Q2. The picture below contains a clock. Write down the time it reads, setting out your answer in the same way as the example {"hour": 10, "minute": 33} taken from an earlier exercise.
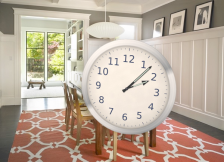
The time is {"hour": 2, "minute": 7}
